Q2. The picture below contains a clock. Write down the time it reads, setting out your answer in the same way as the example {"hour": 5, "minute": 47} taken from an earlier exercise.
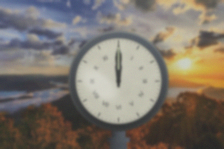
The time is {"hour": 12, "minute": 0}
